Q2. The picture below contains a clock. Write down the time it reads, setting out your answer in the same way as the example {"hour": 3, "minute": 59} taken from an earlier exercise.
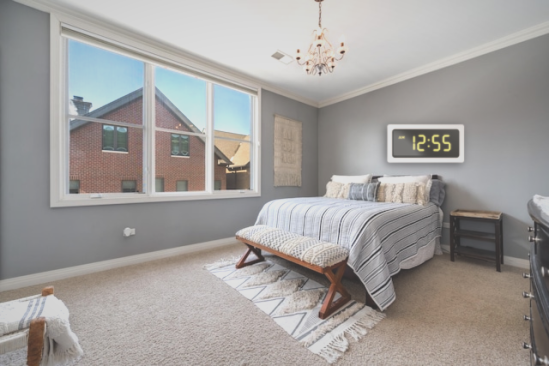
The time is {"hour": 12, "minute": 55}
